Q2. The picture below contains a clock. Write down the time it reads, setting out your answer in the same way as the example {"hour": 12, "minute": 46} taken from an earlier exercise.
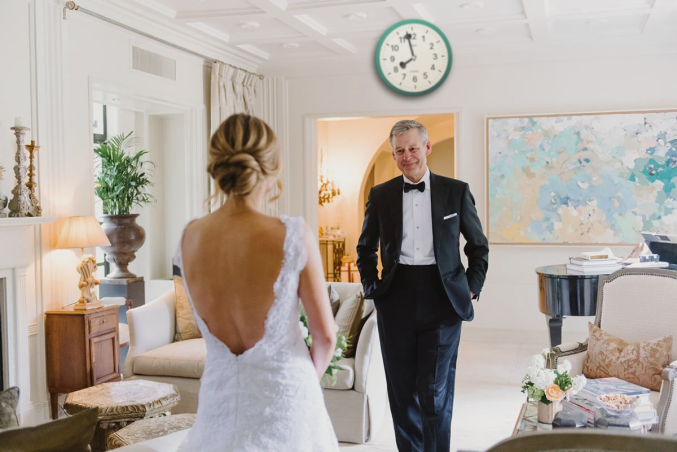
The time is {"hour": 7, "minute": 58}
